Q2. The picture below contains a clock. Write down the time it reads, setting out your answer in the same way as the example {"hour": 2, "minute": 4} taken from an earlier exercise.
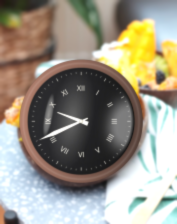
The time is {"hour": 9, "minute": 41}
